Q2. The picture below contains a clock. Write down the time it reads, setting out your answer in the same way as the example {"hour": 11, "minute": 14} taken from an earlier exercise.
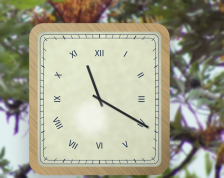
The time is {"hour": 11, "minute": 20}
